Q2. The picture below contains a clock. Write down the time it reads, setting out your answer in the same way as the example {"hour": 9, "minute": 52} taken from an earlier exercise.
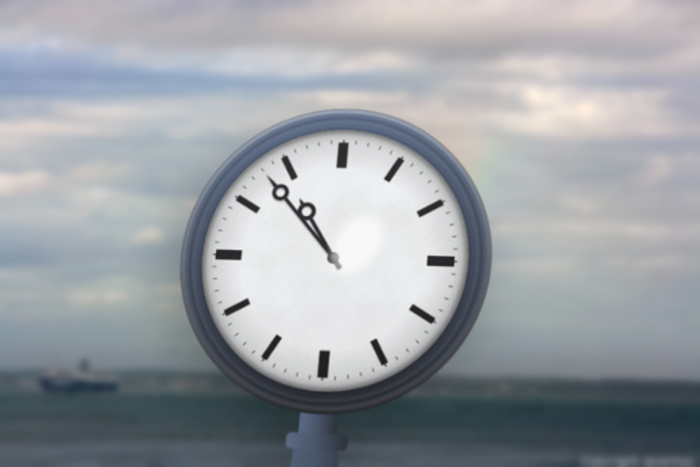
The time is {"hour": 10, "minute": 53}
